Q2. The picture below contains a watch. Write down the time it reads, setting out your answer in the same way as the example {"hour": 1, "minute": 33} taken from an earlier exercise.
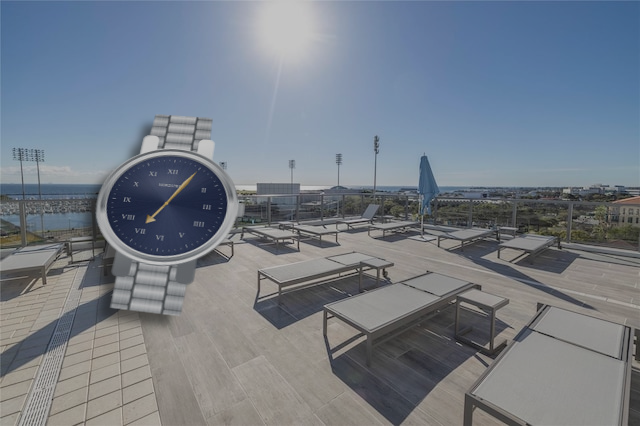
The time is {"hour": 7, "minute": 5}
